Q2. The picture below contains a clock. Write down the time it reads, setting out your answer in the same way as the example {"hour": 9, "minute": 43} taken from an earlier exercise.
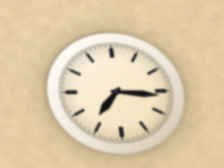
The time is {"hour": 7, "minute": 16}
